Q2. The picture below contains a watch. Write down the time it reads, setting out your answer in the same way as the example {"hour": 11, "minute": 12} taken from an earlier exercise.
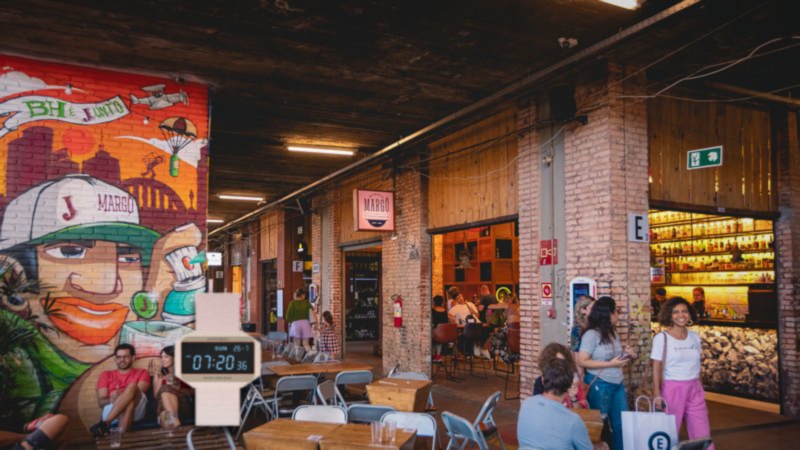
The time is {"hour": 7, "minute": 20}
